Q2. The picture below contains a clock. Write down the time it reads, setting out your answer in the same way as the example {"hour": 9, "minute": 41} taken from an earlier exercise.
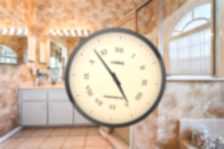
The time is {"hour": 4, "minute": 53}
